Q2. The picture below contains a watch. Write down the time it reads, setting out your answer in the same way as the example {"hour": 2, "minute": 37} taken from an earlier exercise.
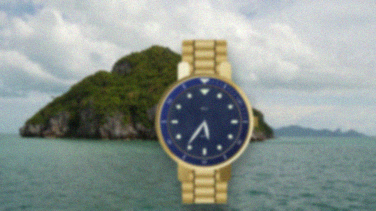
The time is {"hour": 5, "minute": 36}
